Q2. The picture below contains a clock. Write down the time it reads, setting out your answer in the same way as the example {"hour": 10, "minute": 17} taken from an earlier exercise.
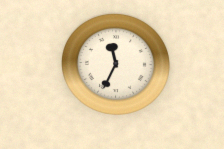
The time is {"hour": 11, "minute": 34}
